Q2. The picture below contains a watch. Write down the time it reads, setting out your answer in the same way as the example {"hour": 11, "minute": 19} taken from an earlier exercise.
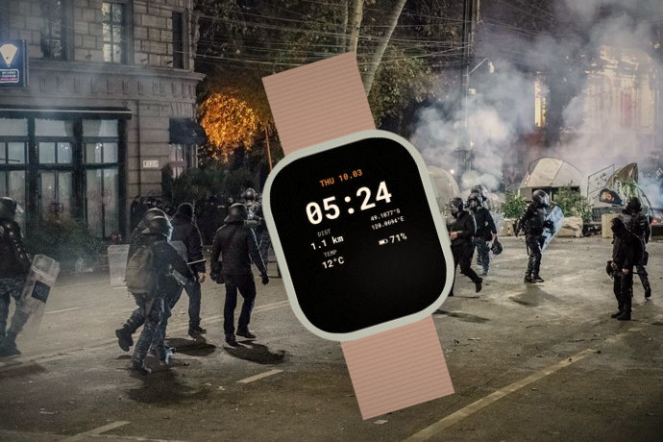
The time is {"hour": 5, "minute": 24}
